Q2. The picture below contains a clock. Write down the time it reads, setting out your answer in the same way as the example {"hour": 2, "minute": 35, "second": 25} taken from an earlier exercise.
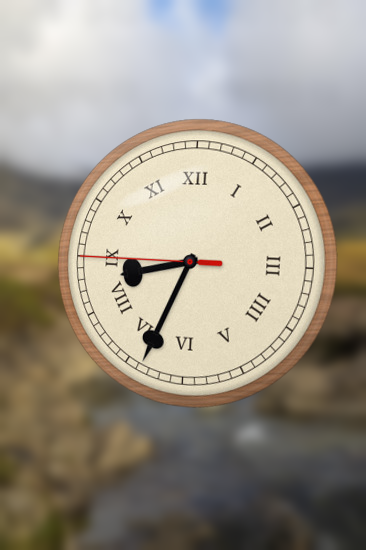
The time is {"hour": 8, "minute": 33, "second": 45}
